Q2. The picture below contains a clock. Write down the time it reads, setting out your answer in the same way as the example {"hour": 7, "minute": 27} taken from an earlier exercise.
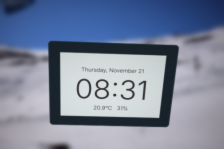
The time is {"hour": 8, "minute": 31}
